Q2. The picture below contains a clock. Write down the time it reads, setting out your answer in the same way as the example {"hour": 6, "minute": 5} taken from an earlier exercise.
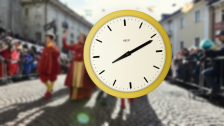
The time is {"hour": 8, "minute": 11}
